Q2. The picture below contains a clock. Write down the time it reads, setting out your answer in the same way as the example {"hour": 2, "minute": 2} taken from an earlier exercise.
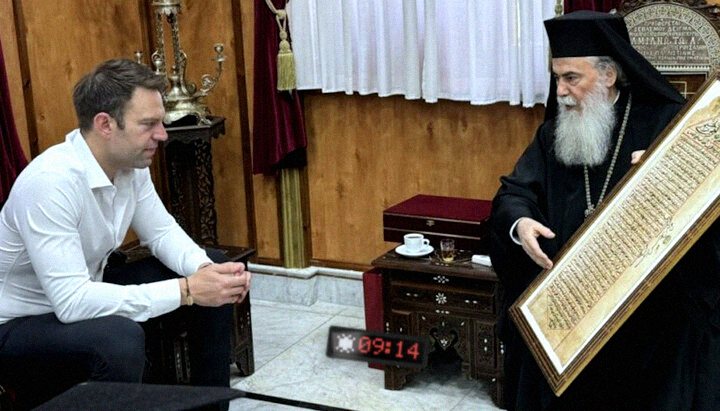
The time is {"hour": 9, "minute": 14}
